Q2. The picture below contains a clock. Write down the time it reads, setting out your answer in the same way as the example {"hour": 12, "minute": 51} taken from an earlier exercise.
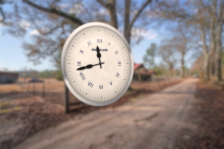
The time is {"hour": 11, "minute": 43}
